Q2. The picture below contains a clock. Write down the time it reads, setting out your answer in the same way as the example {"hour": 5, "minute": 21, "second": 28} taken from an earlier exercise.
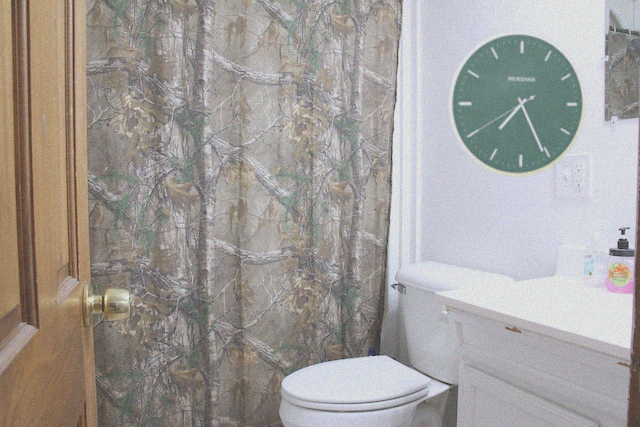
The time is {"hour": 7, "minute": 25, "second": 40}
